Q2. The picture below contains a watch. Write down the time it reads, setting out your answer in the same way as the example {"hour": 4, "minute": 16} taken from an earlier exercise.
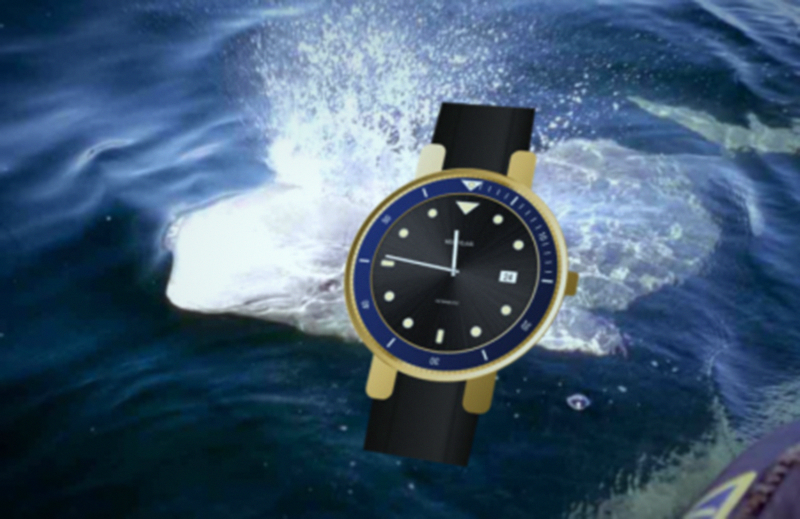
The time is {"hour": 11, "minute": 46}
